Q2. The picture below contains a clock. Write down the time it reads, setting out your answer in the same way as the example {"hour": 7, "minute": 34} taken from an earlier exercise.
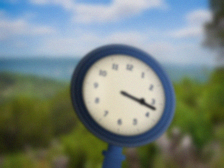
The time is {"hour": 3, "minute": 17}
